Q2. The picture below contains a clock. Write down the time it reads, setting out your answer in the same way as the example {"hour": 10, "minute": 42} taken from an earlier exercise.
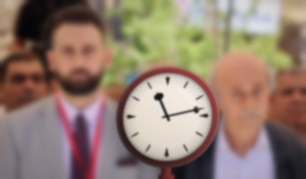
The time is {"hour": 11, "minute": 13}
